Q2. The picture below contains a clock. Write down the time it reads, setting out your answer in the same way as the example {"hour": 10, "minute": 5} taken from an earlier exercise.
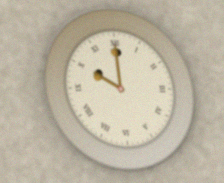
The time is {"hour": 10, "minute": 0}
